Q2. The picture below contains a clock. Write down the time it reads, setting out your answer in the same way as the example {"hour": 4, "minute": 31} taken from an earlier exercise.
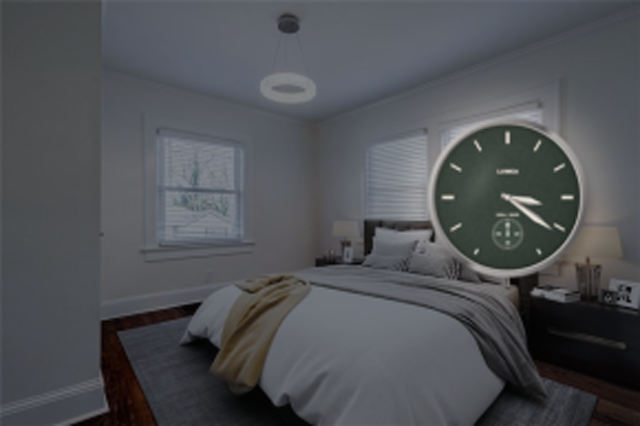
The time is {"hour": 3, "minute": 21}
